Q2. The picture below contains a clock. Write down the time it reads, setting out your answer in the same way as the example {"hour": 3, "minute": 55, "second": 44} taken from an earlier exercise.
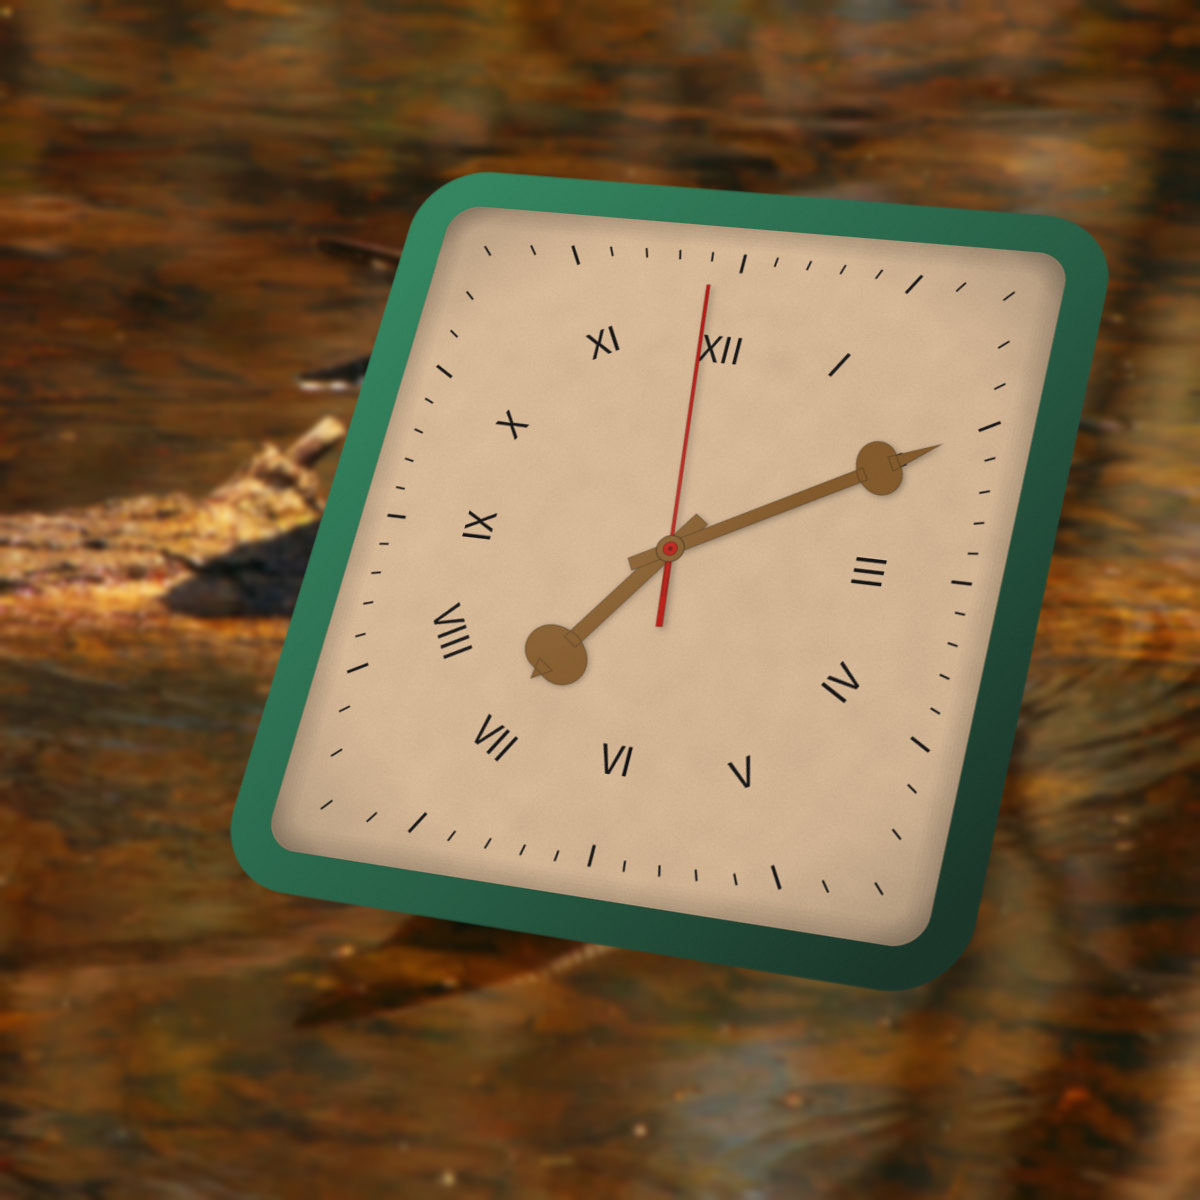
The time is {"hour": 7, "minute": 9, "second": 59}
